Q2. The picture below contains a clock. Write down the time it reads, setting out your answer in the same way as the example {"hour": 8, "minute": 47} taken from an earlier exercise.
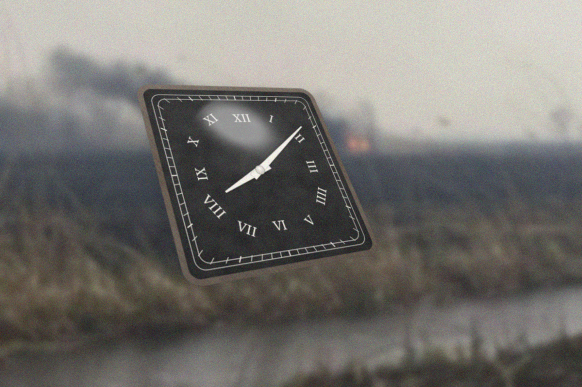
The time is {"hour": 8, "minute": 9}
